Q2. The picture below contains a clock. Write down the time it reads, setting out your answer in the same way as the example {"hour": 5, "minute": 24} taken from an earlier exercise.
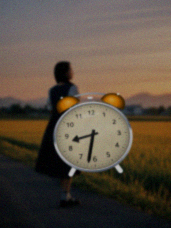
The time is {"hour": 8, "minute": 32}
